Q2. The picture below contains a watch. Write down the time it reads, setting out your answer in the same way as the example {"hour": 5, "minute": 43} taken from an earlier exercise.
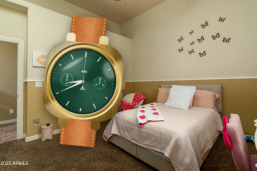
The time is {"hour": 8, "minute": 40}
